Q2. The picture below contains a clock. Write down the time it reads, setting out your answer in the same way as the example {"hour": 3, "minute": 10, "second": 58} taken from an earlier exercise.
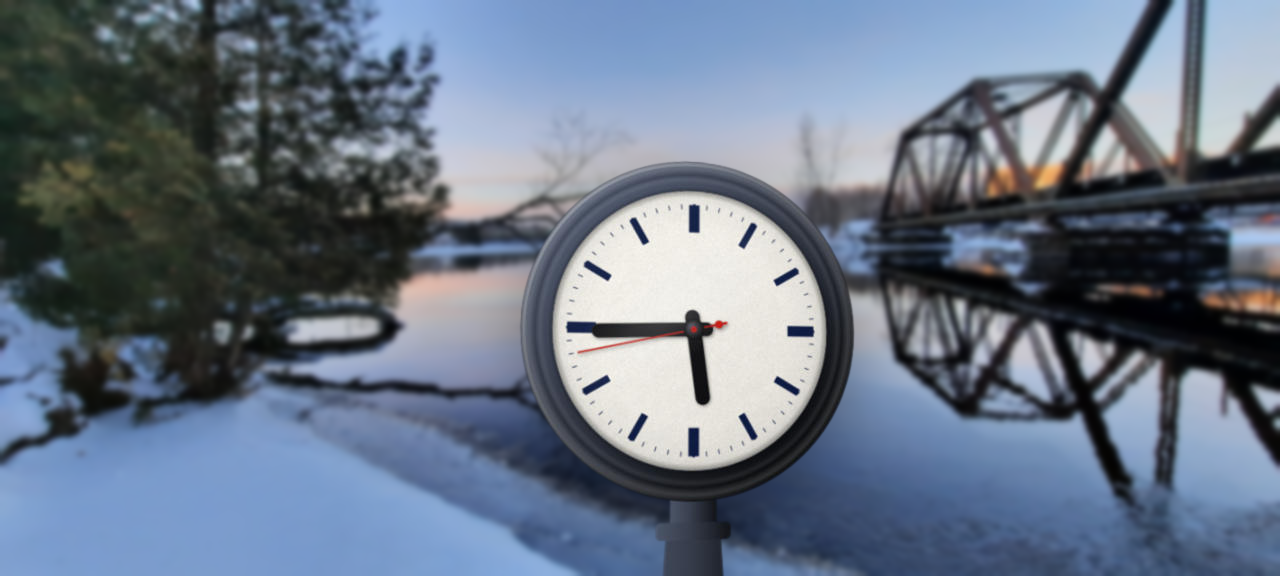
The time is {"hour": 5, "minute": 44, "second": 43}
